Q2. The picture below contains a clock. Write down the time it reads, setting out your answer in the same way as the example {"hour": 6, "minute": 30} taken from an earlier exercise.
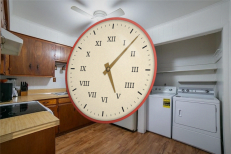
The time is {"hour": 5, "minute": 7}
